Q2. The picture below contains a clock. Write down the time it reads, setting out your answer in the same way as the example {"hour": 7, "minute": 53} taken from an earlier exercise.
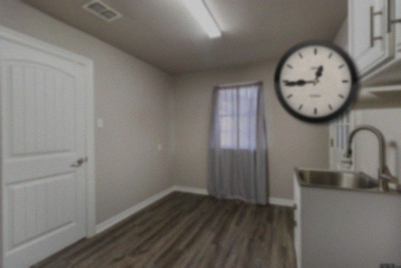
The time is {"hour": 12, "minute": 44}
